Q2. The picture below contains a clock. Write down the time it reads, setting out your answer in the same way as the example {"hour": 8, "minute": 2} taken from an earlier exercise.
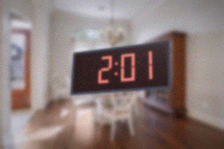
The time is {"hour": 2, "minute": 1}
